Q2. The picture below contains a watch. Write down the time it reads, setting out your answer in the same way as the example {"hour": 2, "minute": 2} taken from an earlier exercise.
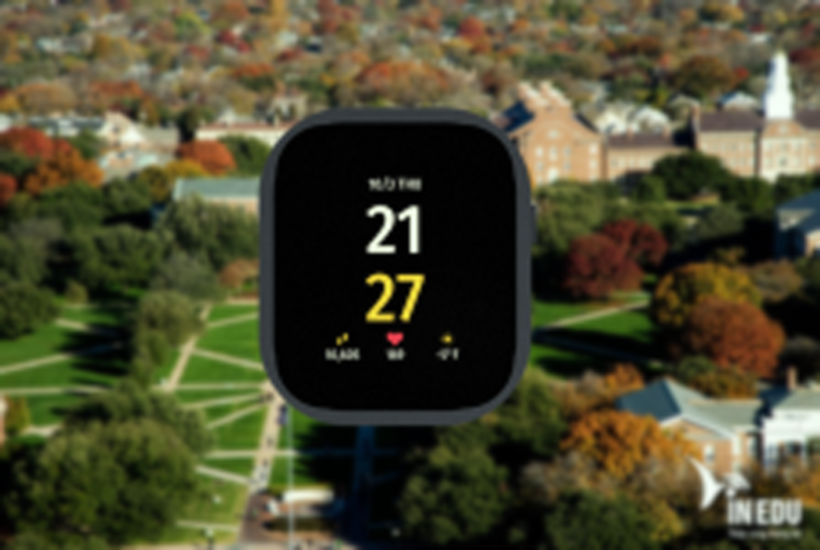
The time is {"hour": 21, "minute": 27}
